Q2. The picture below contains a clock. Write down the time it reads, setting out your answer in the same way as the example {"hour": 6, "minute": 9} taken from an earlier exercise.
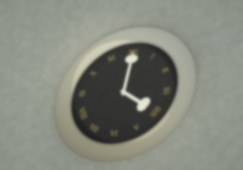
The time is {"hour": 4, "minute": 0}
